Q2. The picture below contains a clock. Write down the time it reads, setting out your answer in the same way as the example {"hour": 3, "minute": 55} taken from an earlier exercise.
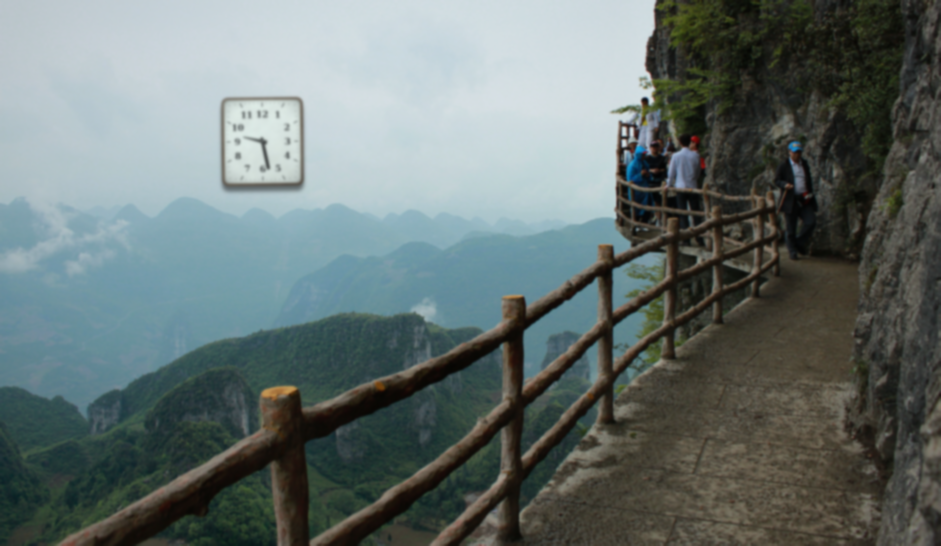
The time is {"hour": 9, "minute": 28}
